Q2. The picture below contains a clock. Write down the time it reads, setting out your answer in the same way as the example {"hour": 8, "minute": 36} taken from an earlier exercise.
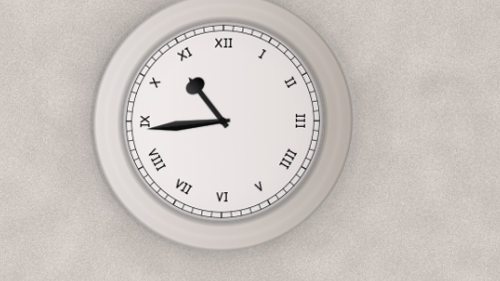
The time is {"hour": 10, "minute": 44}
